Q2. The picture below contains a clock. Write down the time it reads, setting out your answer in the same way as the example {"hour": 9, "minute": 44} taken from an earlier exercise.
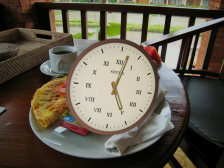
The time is {"hour": 5, "minute": 2}
